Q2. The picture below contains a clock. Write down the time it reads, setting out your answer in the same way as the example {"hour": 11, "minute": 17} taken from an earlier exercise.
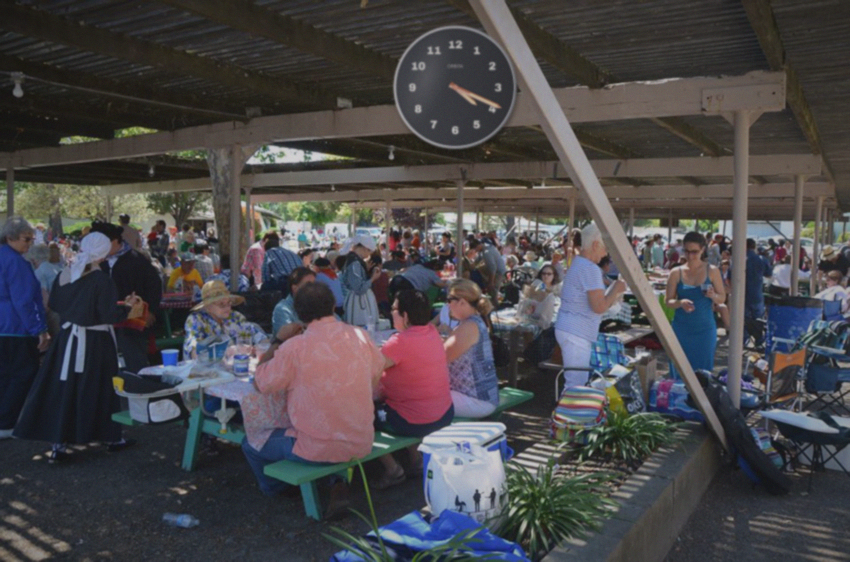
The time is {"hour": 4, "minute": 19}
